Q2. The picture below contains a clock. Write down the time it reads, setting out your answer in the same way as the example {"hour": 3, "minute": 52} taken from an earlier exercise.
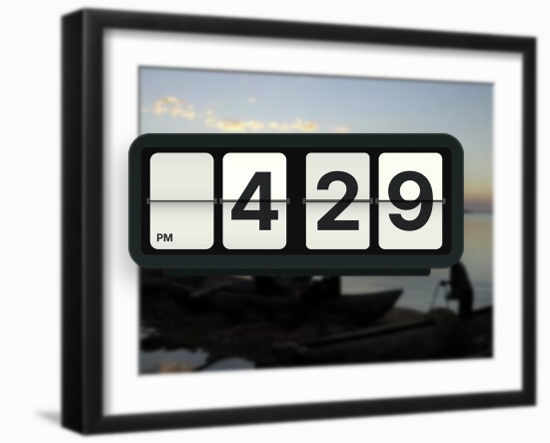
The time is {"hour": 4, "minute": 29}
